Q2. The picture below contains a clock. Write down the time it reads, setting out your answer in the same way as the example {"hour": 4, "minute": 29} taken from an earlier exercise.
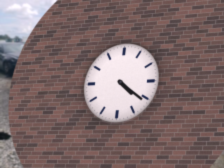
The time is {"hour": 4, "minute": 21}
